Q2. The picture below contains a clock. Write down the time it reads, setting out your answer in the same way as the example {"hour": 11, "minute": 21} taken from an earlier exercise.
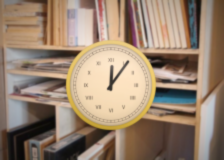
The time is {"hour": 12, "minute": 6}
